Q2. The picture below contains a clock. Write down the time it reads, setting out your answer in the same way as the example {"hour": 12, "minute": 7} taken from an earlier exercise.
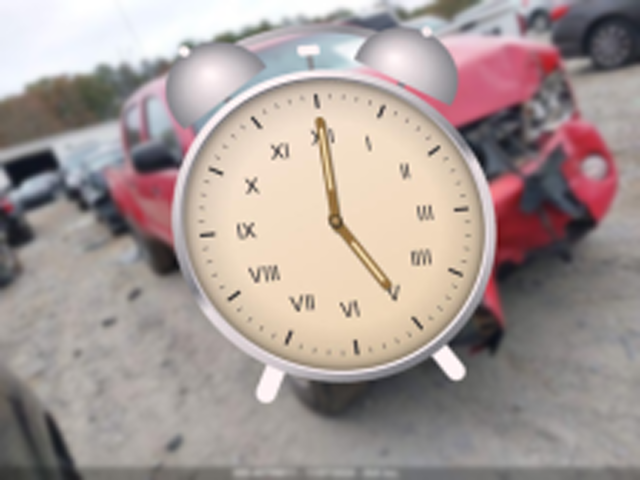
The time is {"hour": 5, "minute": 0}
